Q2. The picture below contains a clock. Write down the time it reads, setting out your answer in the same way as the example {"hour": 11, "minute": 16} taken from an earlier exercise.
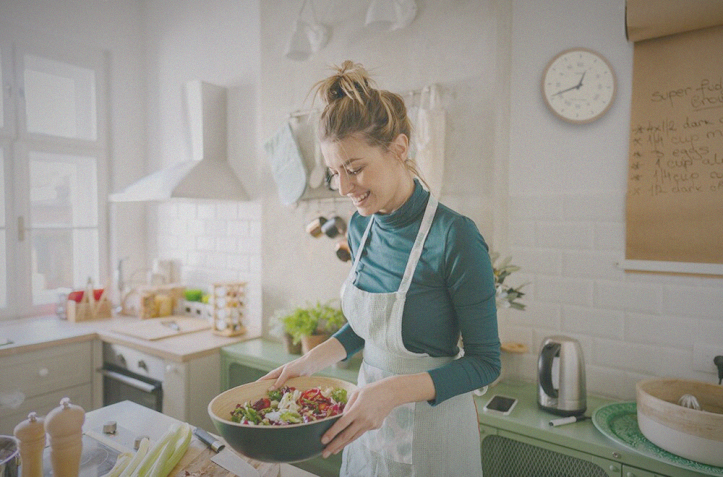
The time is {"hour": 12, "minute": 41}
